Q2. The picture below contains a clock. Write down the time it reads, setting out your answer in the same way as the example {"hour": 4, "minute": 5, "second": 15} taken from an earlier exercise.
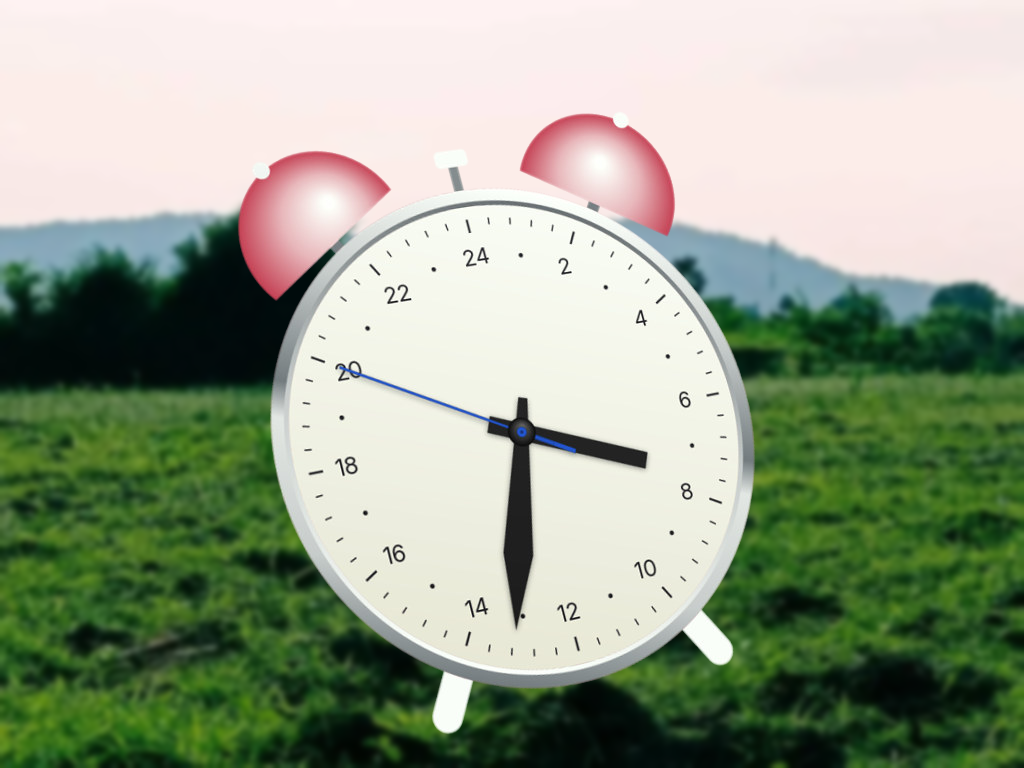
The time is {"hour": 7, "minute": 32, "second": 50}
